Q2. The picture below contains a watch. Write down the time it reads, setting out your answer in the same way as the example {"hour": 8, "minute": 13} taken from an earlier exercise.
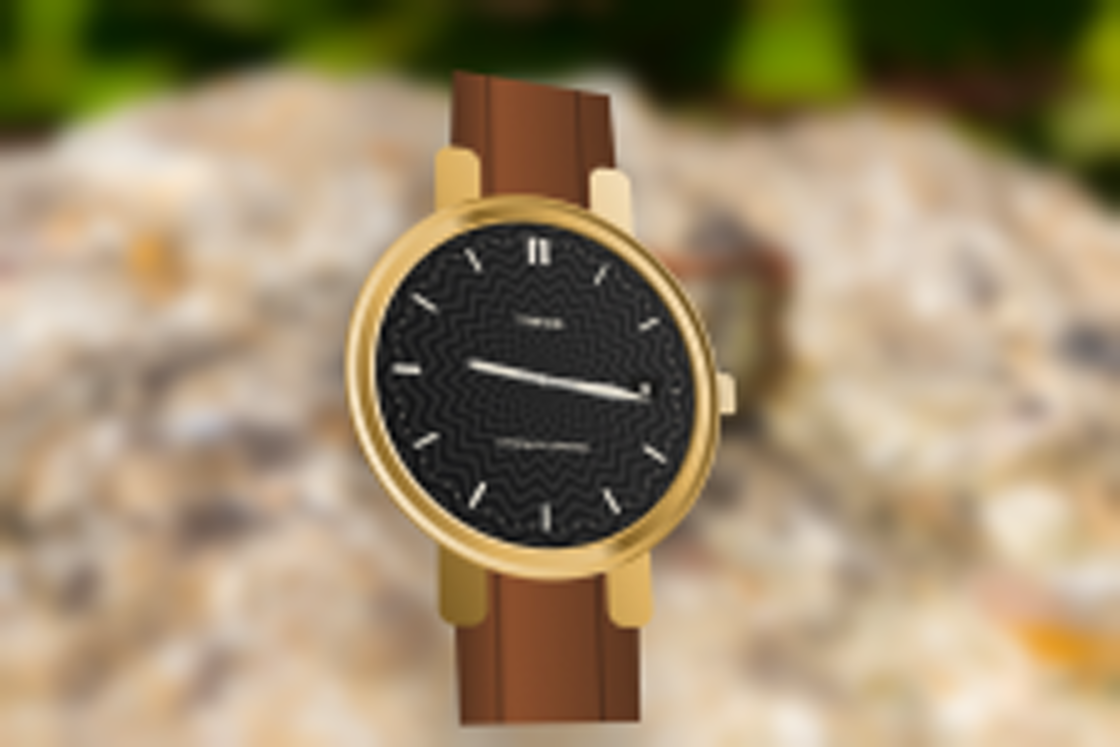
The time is {"hour": 9, "minute": 16}
